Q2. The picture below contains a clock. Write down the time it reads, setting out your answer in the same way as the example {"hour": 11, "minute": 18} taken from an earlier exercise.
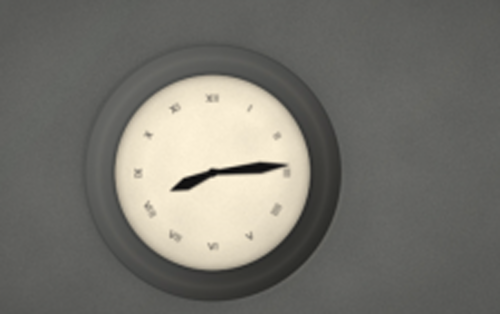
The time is {"hour": 8, "minute": 14}
